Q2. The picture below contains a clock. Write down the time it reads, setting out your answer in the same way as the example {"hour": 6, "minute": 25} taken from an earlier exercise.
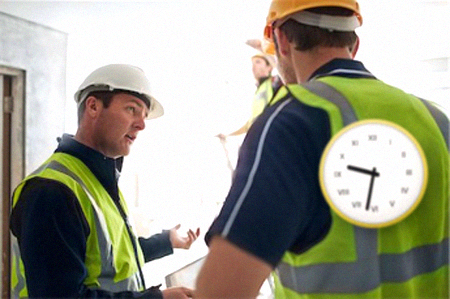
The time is {"hour": 9, "minute": 32}
